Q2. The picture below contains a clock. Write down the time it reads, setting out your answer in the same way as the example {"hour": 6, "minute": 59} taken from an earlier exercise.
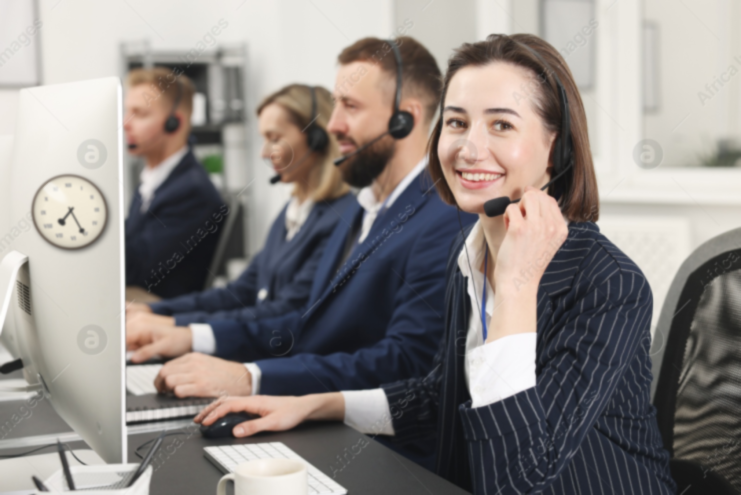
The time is {"hour": 7, "minute": 26}
